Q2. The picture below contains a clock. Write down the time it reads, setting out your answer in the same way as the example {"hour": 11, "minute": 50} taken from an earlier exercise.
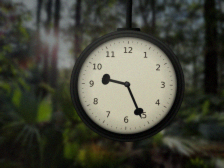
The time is {"hour": 9, "minute": 26}
